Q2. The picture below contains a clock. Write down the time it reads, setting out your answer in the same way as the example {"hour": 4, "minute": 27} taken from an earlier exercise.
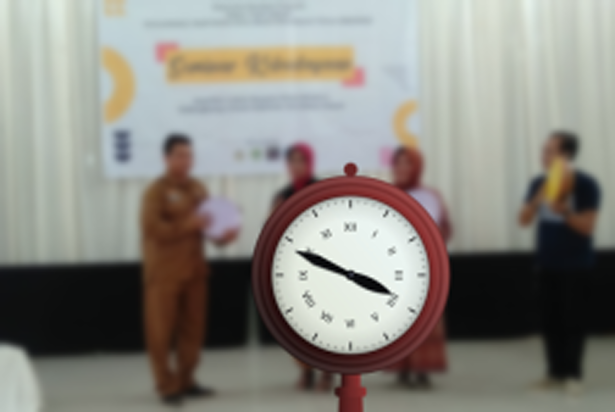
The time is {"hour": 3, "minute": 49}
